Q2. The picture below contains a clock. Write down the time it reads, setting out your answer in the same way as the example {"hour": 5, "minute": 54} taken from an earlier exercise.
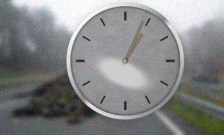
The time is {"hour": 1, "minute": 4}
